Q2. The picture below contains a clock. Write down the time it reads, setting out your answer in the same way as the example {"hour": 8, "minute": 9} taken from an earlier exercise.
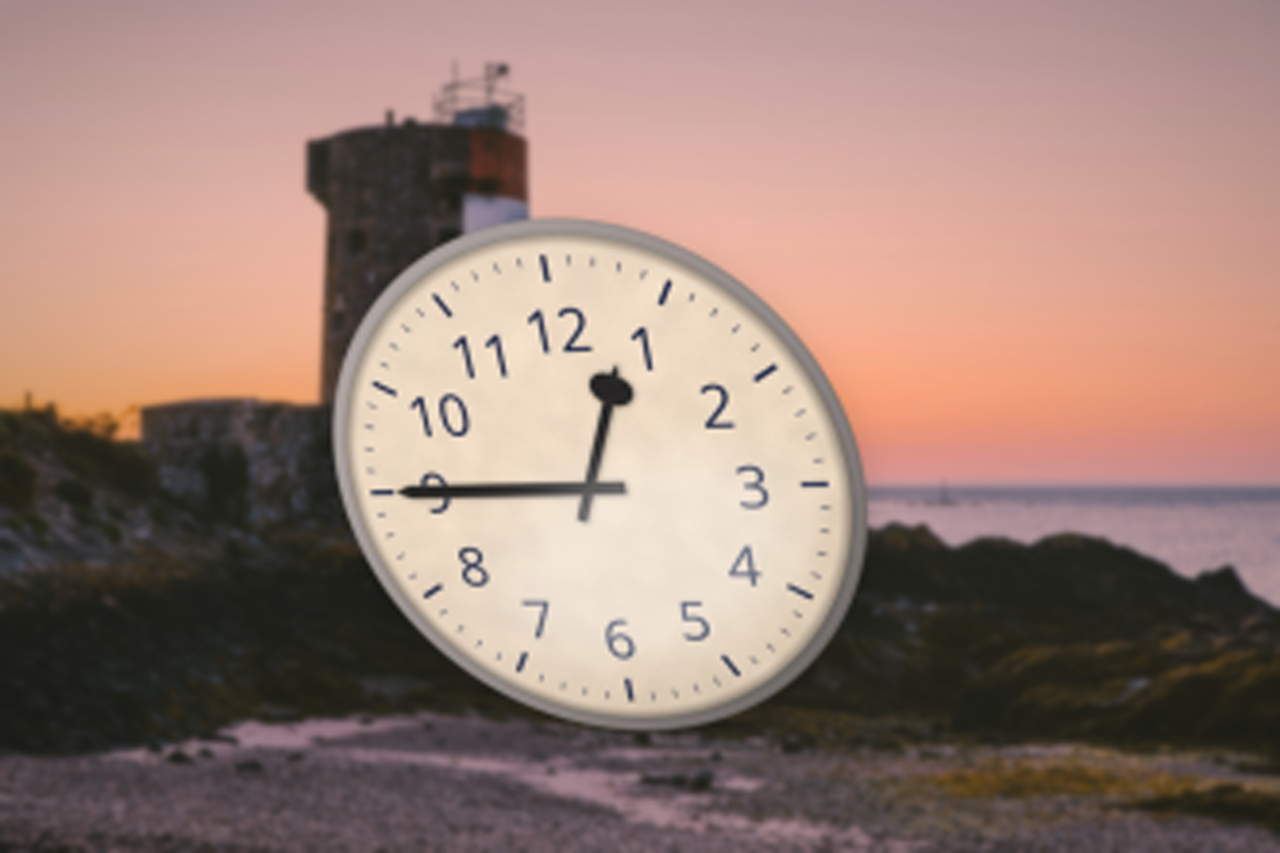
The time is {"hour": 12, "minute": 45}
